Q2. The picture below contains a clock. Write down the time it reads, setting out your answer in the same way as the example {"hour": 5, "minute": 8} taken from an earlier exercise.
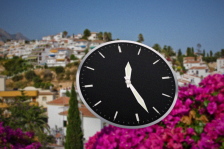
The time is {"hour": 12, "minute": 27}
